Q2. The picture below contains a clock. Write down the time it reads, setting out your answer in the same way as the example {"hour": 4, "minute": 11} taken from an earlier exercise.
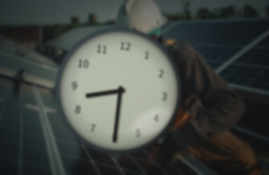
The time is {"hour": 8, "minute": 30}
